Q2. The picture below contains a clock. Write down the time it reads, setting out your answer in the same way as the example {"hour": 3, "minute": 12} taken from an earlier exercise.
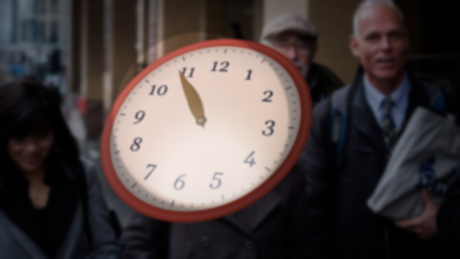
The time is {"hour": 10, "minute": 54}
